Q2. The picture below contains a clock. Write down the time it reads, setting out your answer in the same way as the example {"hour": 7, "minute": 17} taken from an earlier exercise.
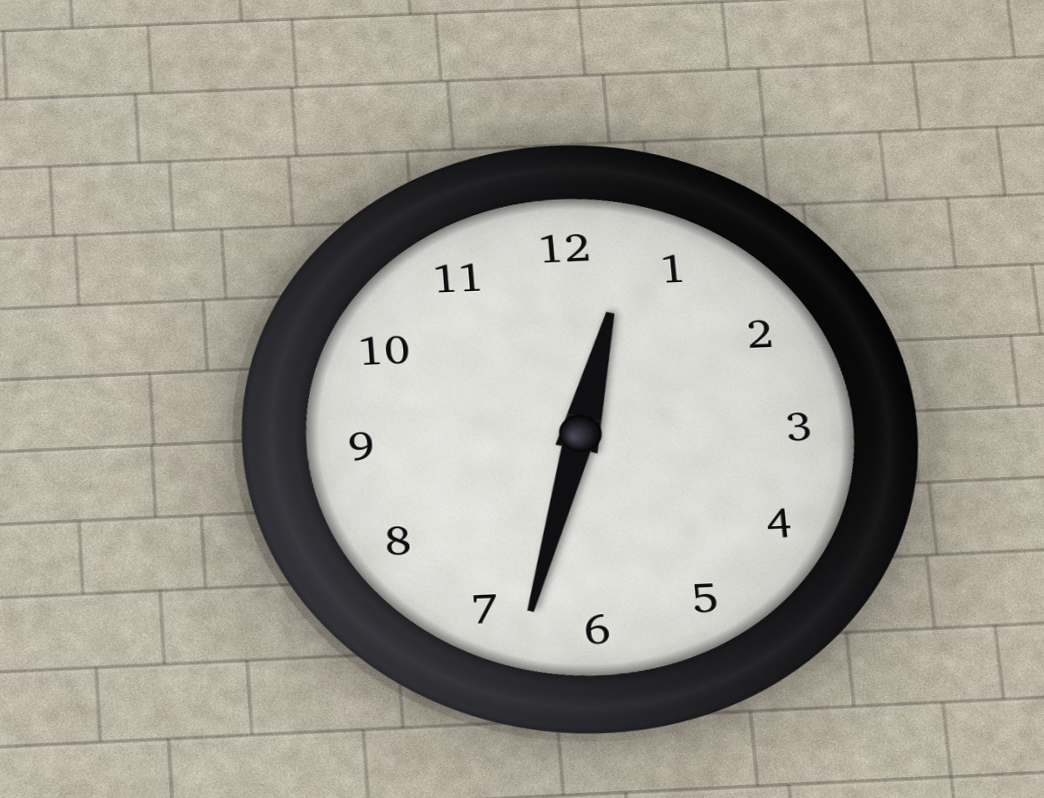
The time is {"hour": 12, "minute": 33}
